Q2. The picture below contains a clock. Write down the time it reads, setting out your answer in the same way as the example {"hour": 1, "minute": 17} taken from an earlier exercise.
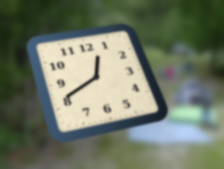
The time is {"hour": 12, "minute": 41}
